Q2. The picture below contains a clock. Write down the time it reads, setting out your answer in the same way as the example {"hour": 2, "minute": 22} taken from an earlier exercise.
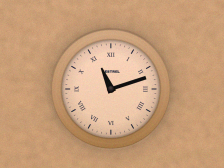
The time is {"hour": 11, "minute": 12}
